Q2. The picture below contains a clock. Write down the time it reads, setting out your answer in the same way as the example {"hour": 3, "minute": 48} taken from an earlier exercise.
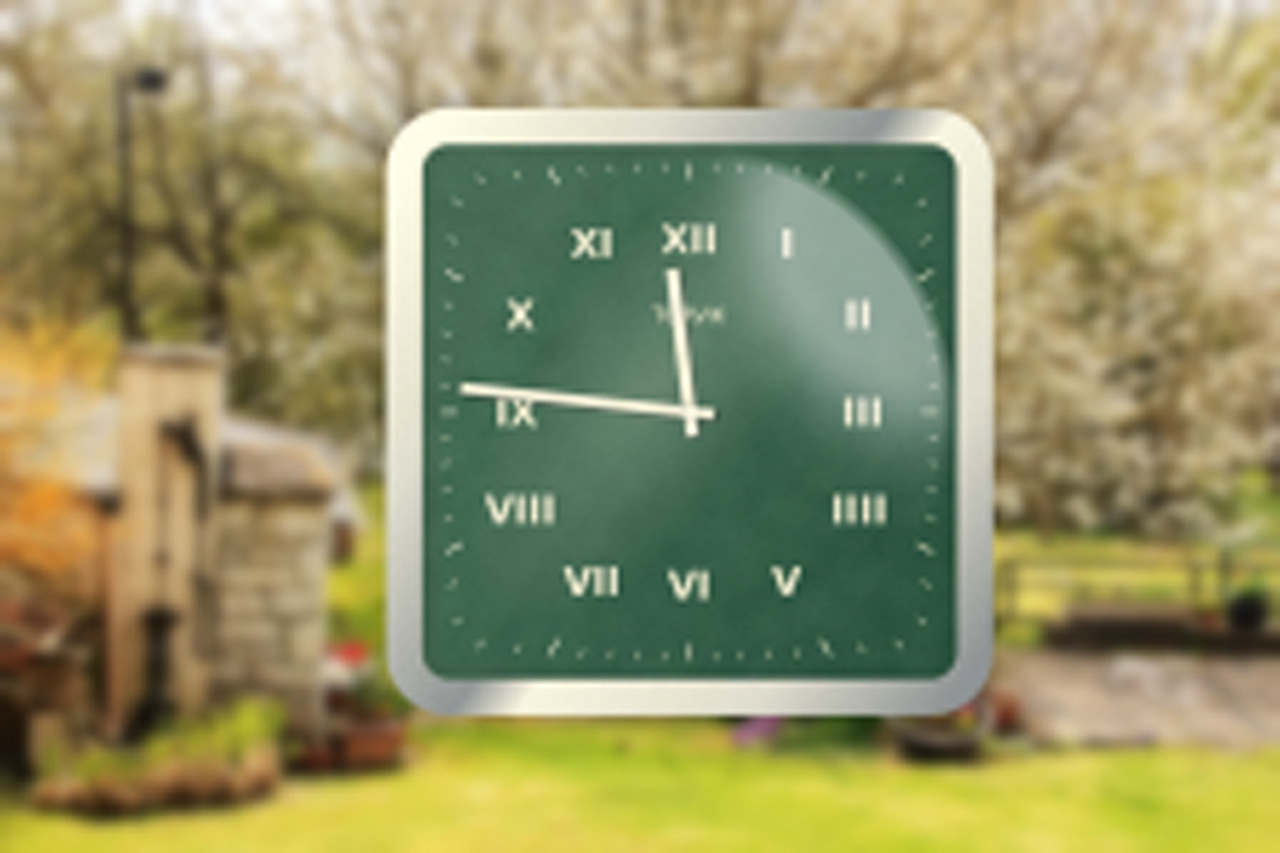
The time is {"hour": 11, "minute": 46}
